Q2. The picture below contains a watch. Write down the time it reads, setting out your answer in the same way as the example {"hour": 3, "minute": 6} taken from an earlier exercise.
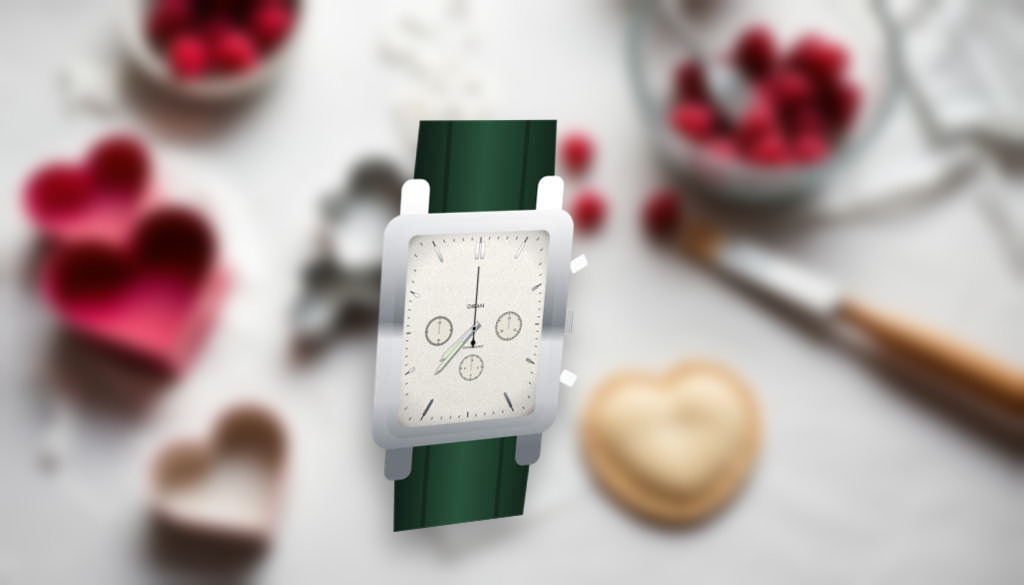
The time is {"hour": 7, "minute": 37}
